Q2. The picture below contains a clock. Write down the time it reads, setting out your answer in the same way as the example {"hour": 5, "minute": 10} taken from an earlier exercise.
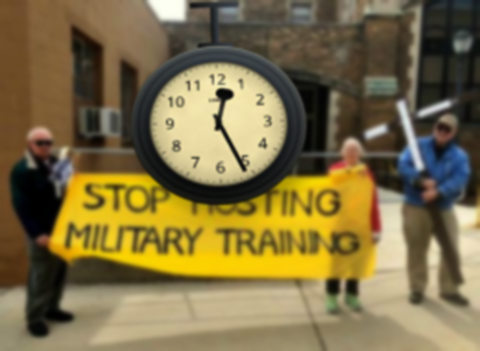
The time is {"hour": 12, "minute": 26}
